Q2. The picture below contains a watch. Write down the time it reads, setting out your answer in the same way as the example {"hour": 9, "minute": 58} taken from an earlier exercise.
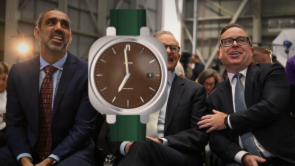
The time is {"hour": 6, "minute": 59}
